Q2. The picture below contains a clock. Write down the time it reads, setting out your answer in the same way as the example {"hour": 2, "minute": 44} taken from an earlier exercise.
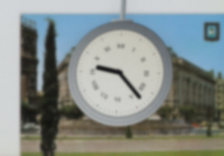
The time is {"hour": 9, "minute": 23}
